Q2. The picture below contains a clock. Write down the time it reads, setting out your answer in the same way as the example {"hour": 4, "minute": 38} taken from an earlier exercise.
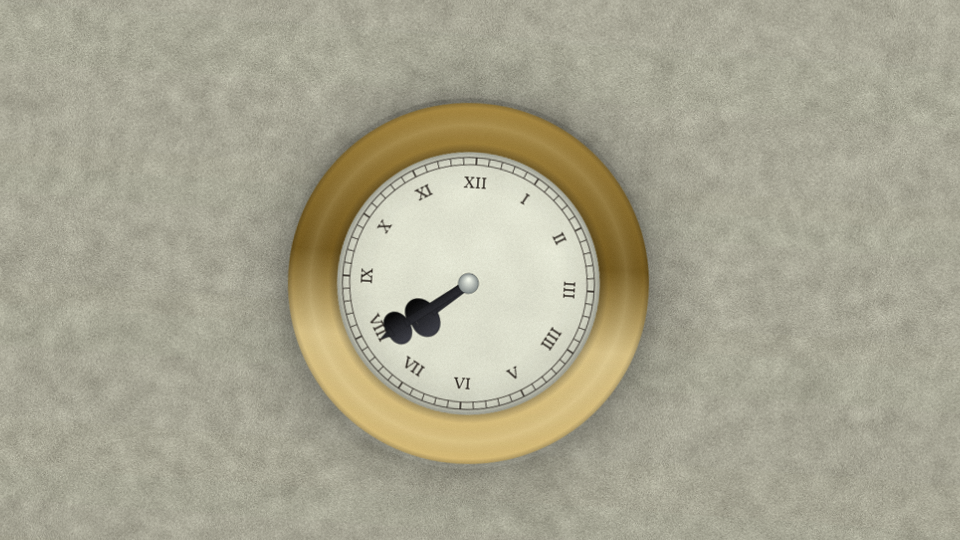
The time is {"hour": 7, "minute": 39}
